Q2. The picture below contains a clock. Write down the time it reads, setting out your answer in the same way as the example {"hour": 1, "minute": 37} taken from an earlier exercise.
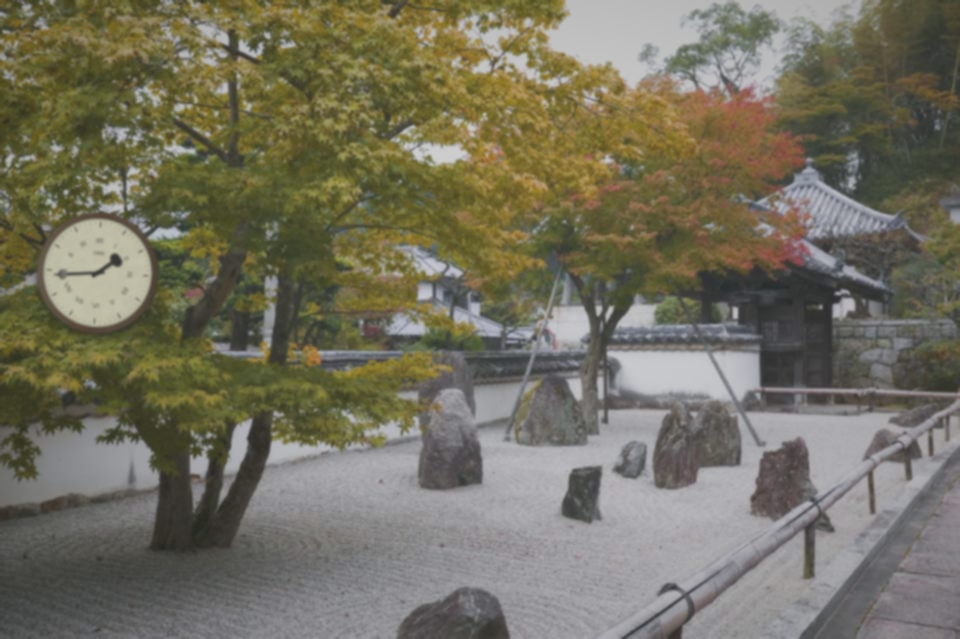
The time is {"hour": 1, "minute": 44}
